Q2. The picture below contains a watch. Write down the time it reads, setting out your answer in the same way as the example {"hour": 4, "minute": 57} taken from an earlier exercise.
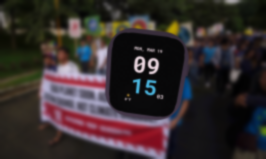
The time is {"hour": 9, "minute": 15}
